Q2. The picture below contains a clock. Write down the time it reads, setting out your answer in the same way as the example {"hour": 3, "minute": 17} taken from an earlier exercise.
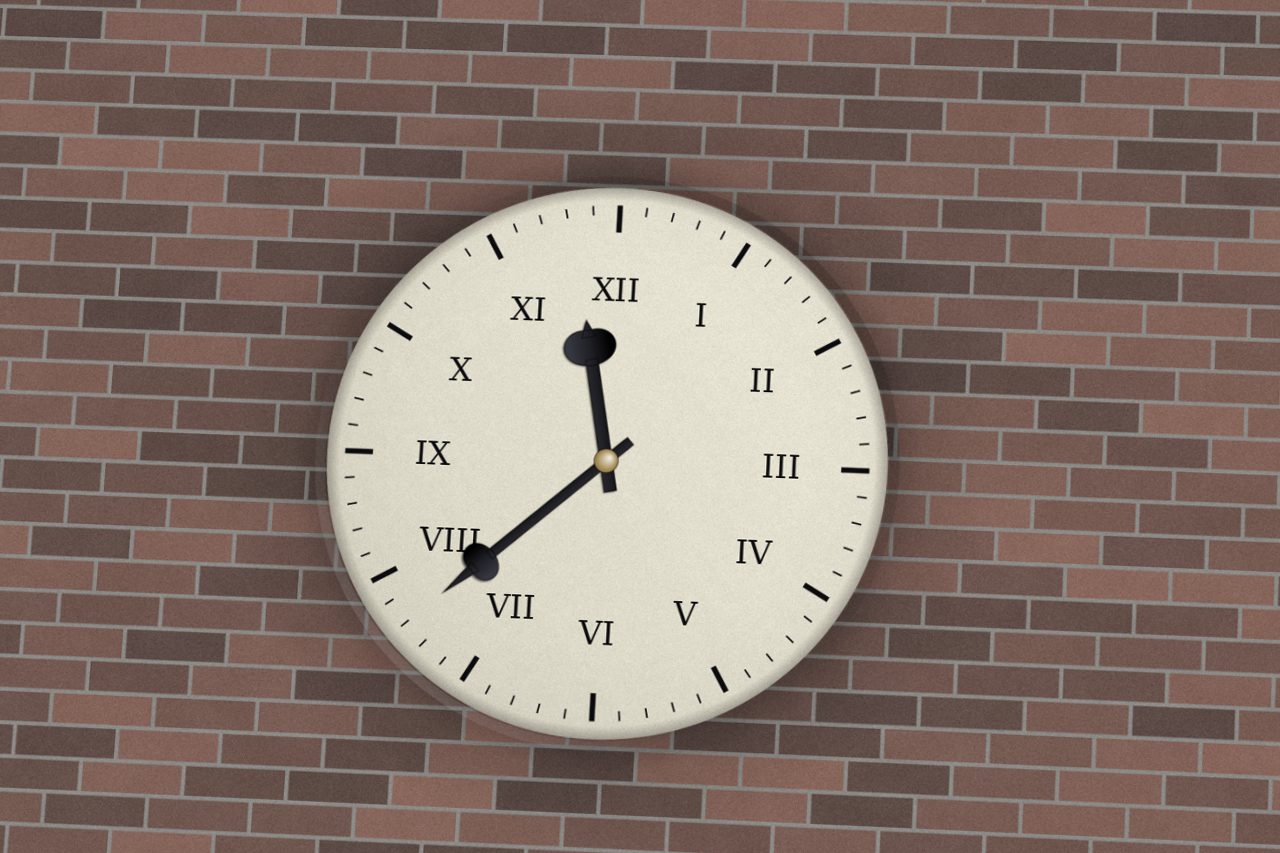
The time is {"hour": 11, "minute": 38}
